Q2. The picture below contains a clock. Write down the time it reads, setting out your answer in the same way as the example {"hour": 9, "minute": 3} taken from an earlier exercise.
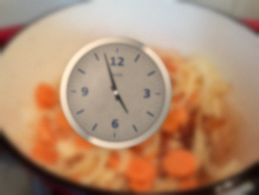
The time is {"hour": 4, "minute": 57}
